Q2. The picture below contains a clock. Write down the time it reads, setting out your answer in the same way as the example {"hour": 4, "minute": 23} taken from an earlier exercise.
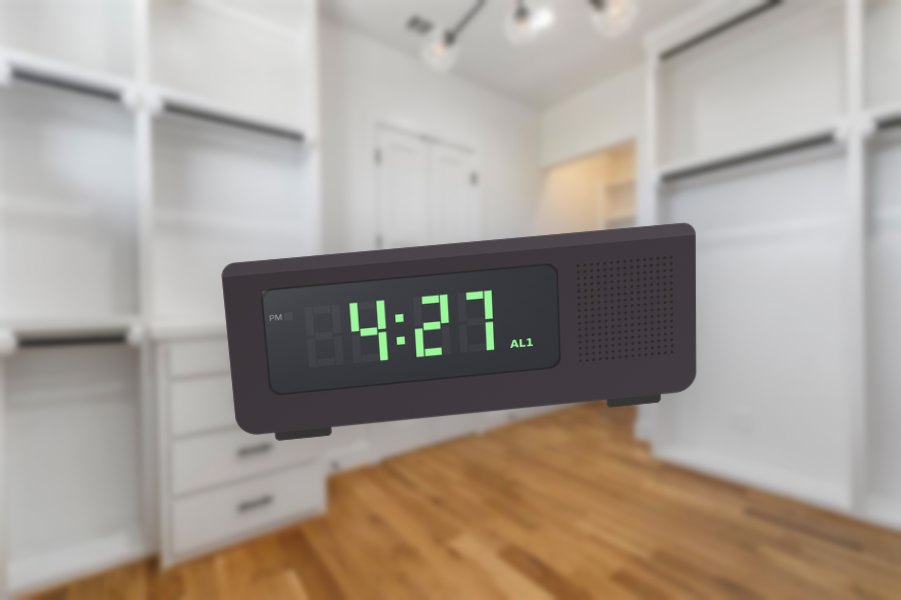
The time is {"hour": 4, "minute": 27}
